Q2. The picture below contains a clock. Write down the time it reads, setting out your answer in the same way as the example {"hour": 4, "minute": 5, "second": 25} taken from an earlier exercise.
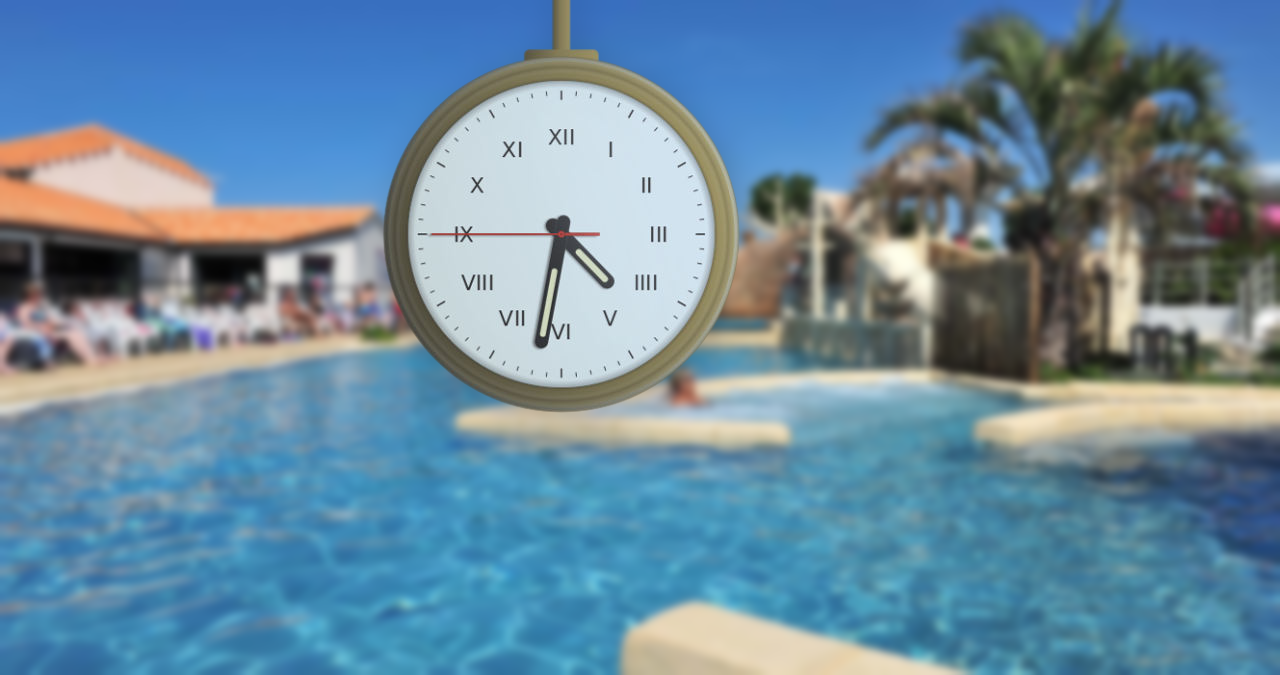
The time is {"hour": 4, "minute": 31, "second": 45}
